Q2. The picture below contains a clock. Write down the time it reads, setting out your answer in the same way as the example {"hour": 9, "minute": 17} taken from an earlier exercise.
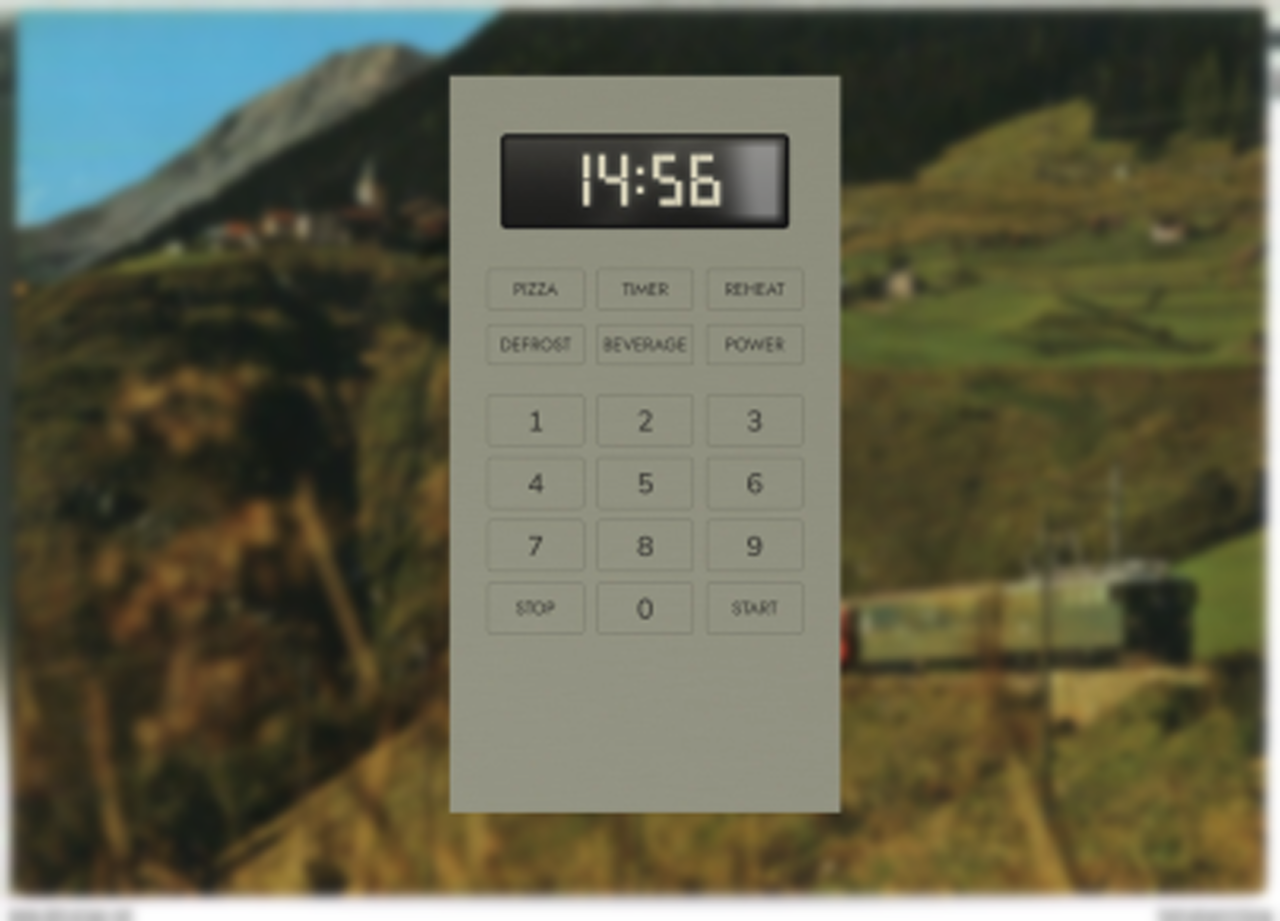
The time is {"hour": 14, "minute": 56}
